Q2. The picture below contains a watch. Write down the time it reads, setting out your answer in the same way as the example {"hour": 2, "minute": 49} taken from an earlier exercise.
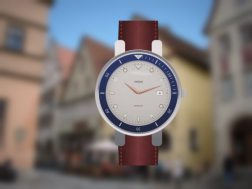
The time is {"hour": 10, "minute": 12}
